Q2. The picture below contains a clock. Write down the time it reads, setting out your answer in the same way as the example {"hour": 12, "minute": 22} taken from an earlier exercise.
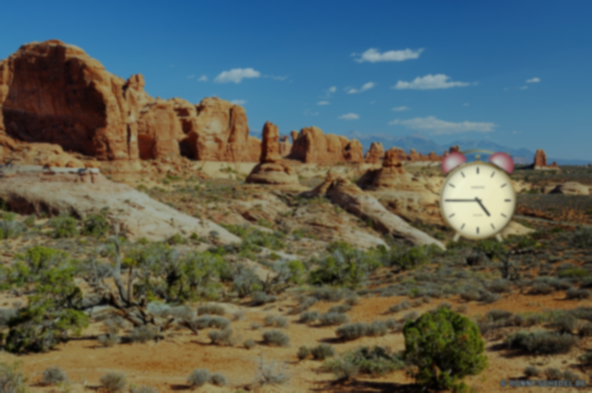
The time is {"hour": 4, "minute": 45}
